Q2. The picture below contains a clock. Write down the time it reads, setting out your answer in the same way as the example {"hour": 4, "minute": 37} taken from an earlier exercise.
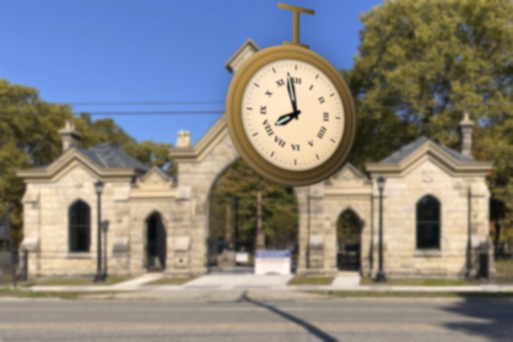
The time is {"hour": 7, "minute": 58}
